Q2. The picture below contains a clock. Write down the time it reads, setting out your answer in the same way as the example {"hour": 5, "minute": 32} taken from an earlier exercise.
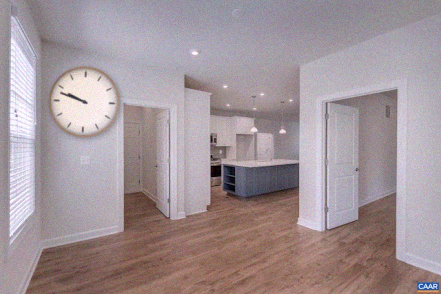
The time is {"hour": 9, "minute": 48}
